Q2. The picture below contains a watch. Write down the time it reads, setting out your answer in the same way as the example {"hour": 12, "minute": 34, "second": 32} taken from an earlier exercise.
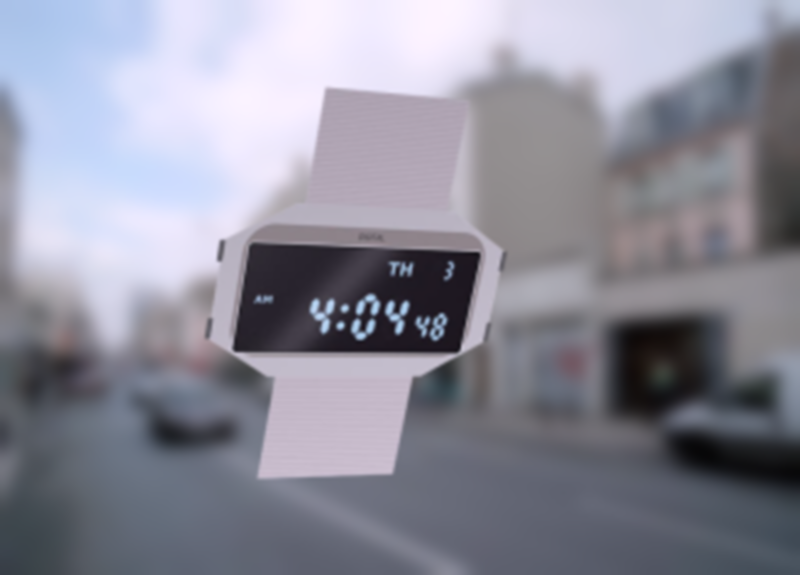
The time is {"hour": 4, "minute": 4, "second": 48}
